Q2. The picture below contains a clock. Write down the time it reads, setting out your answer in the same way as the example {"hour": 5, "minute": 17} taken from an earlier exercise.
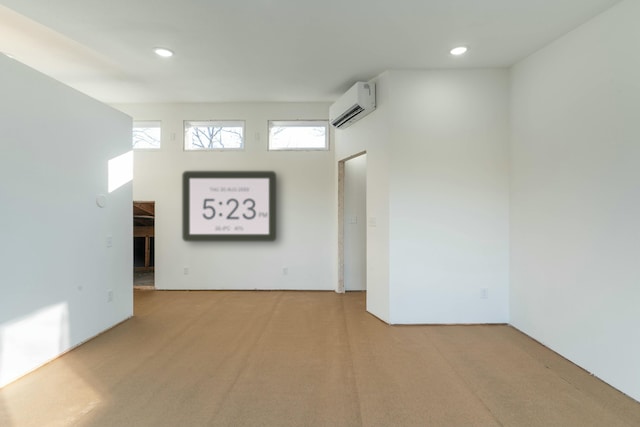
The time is {"hour": 5, "minute": 23}
